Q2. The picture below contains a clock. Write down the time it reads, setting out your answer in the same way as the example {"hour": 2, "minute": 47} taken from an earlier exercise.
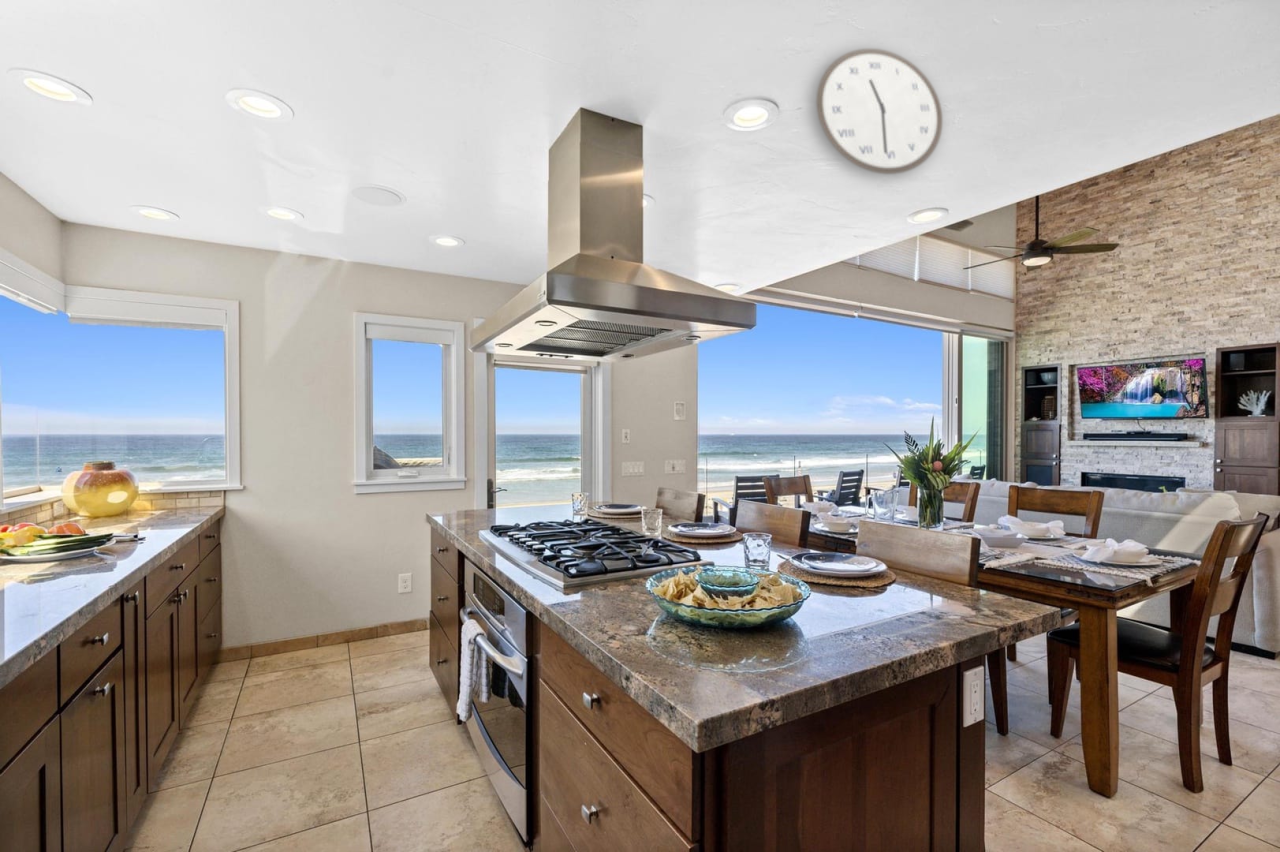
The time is {"hour": 11, "minute": 31}
